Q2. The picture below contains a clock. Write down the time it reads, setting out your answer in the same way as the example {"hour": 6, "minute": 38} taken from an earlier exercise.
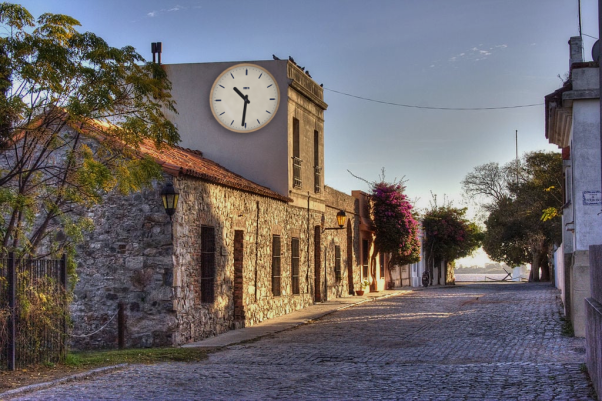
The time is {"hour": 10, "minute": 31}
